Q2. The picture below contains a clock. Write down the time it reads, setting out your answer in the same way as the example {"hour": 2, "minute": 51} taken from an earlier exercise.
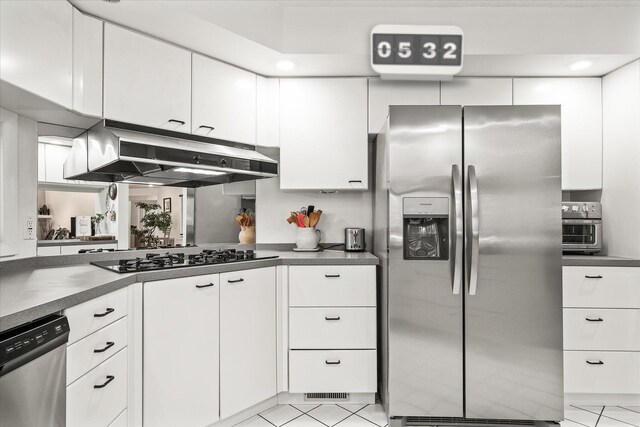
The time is {"hour": 5, "minute": 32}
